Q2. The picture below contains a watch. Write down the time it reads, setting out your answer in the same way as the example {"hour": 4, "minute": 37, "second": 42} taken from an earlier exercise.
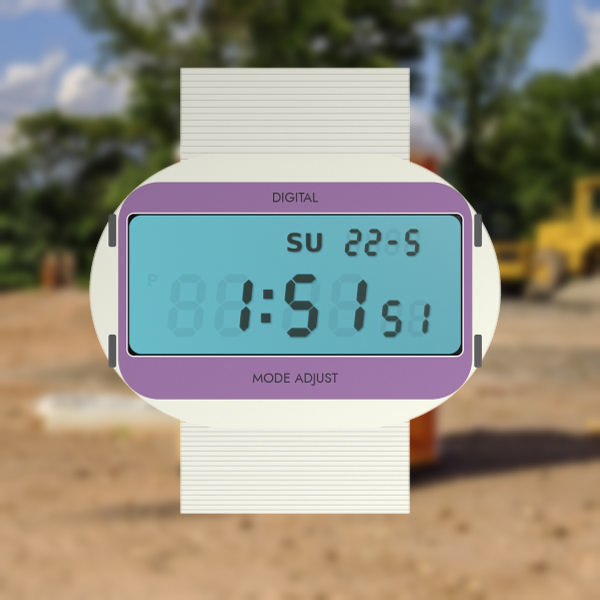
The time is {"hour": 1, "minute": 51, "second": 51}
